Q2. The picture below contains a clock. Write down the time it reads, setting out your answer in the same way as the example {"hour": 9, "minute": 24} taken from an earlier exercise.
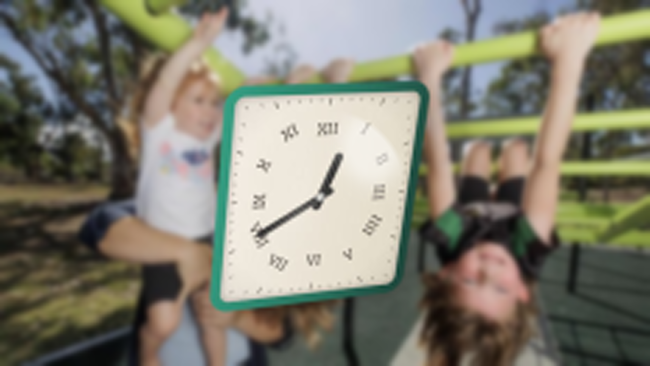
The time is {"hour": 12, "minute": 40}
